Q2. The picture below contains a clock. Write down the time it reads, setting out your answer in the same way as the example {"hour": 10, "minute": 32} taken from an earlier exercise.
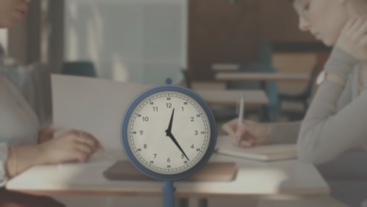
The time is {"hour": 12, "minute": 24}
